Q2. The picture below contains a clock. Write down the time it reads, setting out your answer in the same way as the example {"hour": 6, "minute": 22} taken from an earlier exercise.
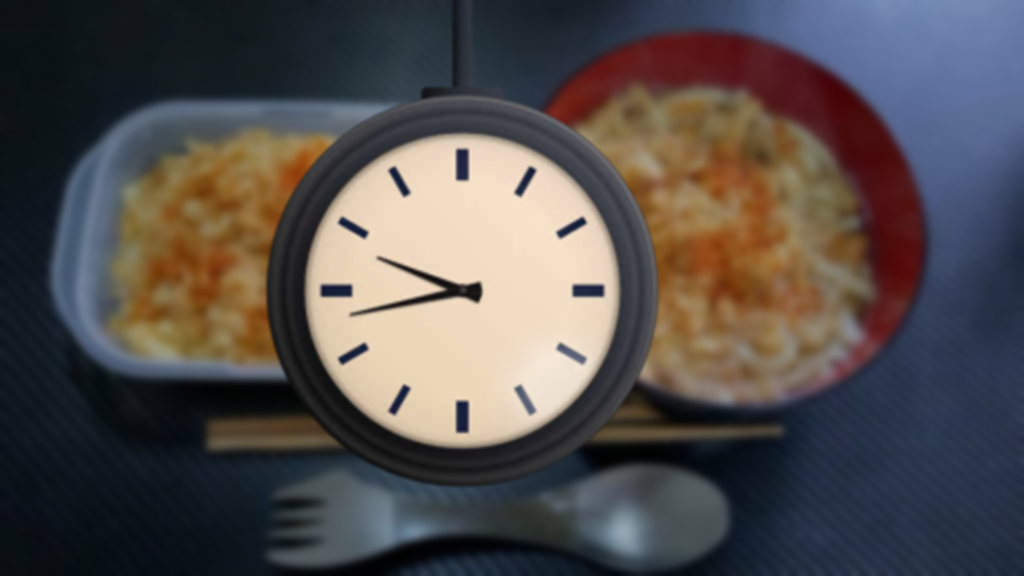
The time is {"hour": 9, "minute": 43}
